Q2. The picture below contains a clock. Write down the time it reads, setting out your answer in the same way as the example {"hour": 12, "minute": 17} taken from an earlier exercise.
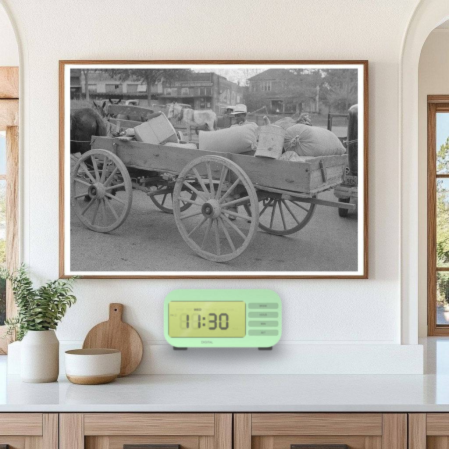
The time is {"hour": 11, "minute": 30}
